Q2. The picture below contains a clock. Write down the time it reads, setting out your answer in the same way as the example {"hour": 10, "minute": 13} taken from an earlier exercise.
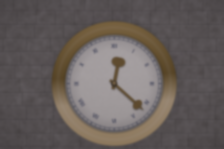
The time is {"hour": 12, "minute": 22}
